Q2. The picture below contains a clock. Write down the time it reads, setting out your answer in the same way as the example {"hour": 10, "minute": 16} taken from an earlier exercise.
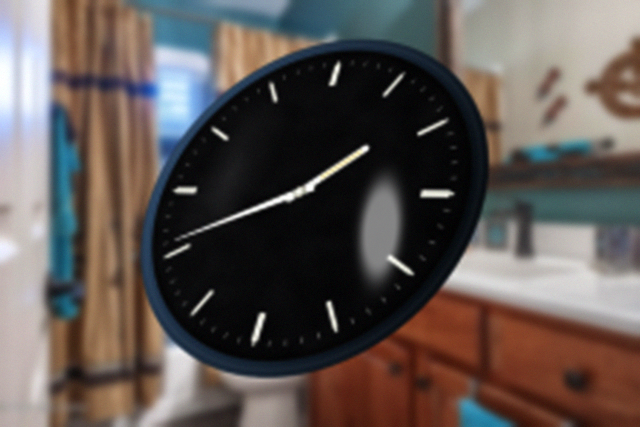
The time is {"hour": 1, "minute": 41}
